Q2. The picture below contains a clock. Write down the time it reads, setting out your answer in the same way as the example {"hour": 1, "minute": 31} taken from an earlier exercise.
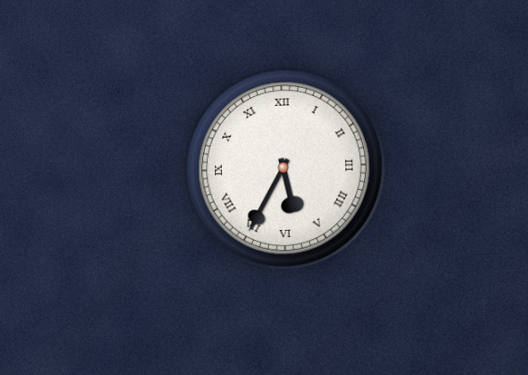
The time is {"hour": 5, "minute": 35}
